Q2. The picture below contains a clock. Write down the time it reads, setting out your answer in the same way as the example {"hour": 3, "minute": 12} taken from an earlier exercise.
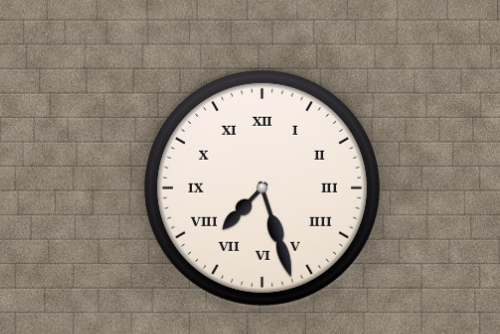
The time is {"hour": 7, "minute": 27}
